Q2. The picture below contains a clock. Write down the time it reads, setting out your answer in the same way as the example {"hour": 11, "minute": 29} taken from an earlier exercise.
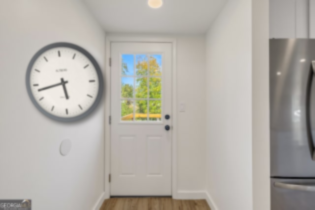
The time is {"hour": 5, "minute": 43}
